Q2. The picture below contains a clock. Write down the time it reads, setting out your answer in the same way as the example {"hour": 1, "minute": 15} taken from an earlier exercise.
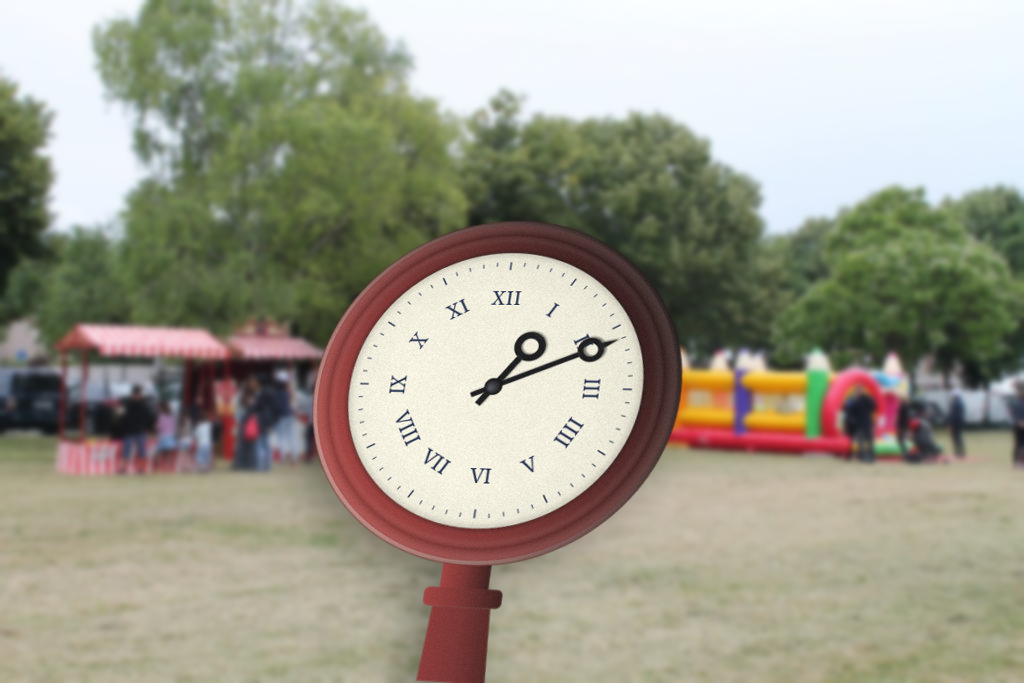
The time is {"hour": 1, "minute": 11}
